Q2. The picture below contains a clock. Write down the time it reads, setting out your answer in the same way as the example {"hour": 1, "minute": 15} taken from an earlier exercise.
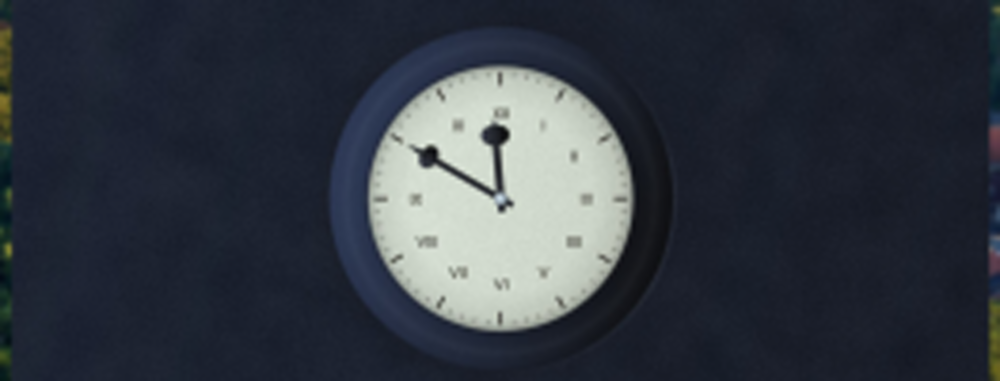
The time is {"hour": 11, "minute": 50}
